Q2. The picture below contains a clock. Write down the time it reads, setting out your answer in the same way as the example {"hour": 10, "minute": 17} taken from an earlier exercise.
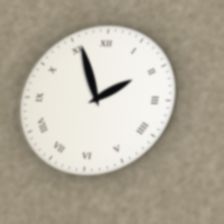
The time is {"hour": 1, "minute": 56}
